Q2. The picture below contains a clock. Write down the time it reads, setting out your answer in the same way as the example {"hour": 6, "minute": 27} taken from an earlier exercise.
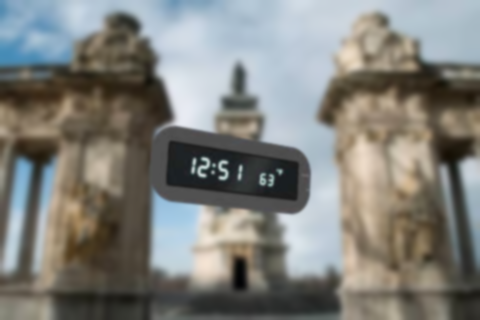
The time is {"hour": 12, "minute": 51}
